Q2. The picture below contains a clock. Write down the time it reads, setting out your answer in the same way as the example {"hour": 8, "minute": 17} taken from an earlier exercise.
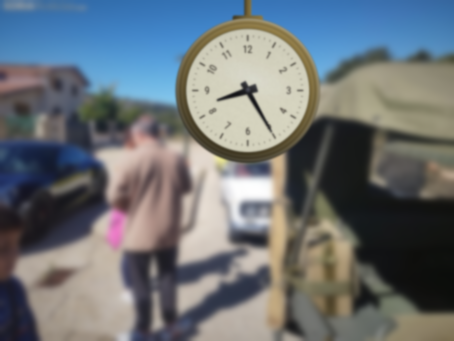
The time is {"hour": 8, "minute": 25}
